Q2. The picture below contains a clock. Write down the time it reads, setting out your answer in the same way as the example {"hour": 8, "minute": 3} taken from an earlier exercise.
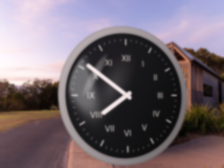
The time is {"hour": 7, "minute": 51}
